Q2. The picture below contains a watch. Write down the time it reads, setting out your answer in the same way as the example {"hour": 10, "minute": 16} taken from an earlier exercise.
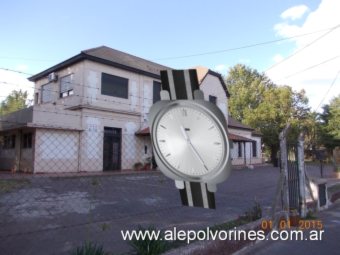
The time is {"hour": 11, "minute": 25}
